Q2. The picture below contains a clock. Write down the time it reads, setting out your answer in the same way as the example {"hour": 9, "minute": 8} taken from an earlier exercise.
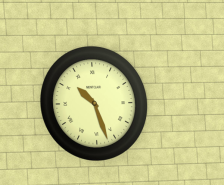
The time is {"hour": 10, "minute": 27}
